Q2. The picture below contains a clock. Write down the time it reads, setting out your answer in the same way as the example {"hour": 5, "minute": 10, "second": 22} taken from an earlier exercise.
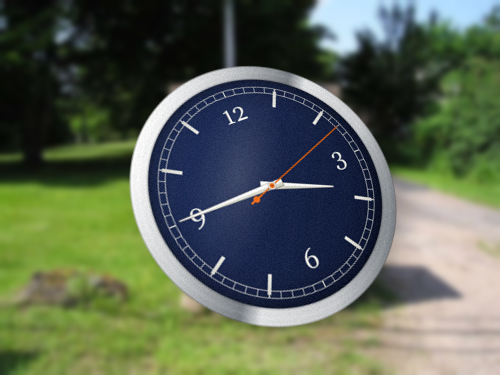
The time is {"hour": 3, "minute": 45, "second": 12}
